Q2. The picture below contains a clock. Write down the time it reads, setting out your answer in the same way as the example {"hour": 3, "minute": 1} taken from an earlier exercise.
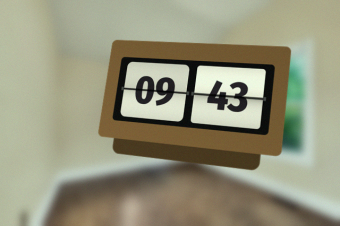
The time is {"hour": 9, "minute": 43}
